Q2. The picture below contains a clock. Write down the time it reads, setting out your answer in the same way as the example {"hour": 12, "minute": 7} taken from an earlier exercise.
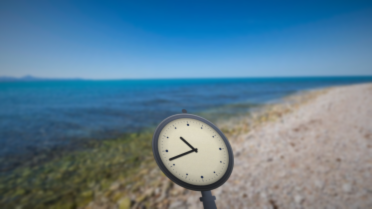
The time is {"hour": 10, "minute": 42}
